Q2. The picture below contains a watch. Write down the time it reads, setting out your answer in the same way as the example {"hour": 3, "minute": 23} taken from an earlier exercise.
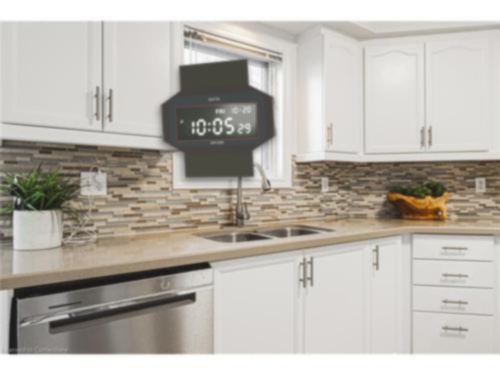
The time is {"hour": 10, "minute": 5}
